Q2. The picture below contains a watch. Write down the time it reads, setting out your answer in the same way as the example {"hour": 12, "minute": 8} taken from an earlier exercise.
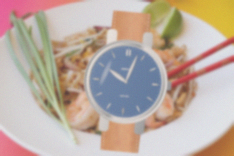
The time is {"hour": 10, "minute": 3}
